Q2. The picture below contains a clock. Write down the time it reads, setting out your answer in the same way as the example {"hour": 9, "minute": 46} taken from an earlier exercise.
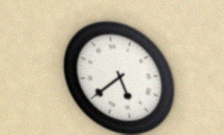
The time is {"hour": 5, "minute": 40}
